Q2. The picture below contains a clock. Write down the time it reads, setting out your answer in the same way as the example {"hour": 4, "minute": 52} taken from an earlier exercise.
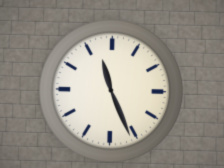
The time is {"hour": 11, "minute": 26}
